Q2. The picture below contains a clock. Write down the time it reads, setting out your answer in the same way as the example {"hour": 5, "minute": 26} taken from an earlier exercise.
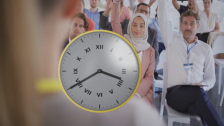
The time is {"hour": 3, "minute": 40}
